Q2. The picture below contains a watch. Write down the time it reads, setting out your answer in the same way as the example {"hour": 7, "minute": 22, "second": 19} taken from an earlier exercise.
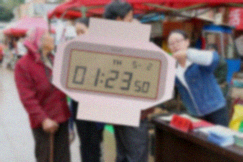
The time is {"hour": 1, "minute": 23, "second": 50}
